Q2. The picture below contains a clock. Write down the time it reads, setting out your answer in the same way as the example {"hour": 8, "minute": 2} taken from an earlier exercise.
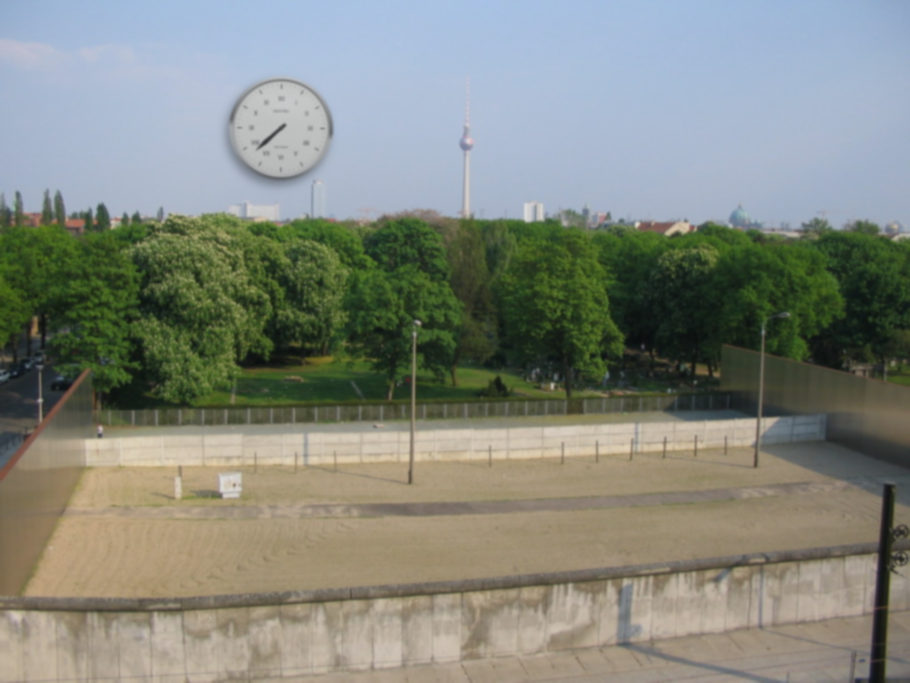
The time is {"hour": 7, "minute": 38}
